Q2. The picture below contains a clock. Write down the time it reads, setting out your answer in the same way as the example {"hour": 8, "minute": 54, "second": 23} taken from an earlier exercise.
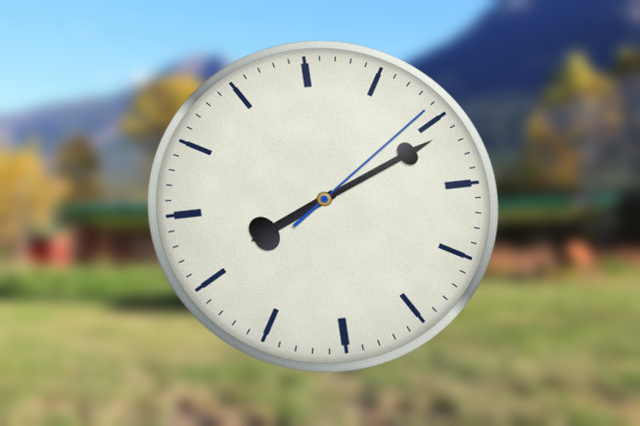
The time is {"hour": 8, "minute": 11, "second": 9}
